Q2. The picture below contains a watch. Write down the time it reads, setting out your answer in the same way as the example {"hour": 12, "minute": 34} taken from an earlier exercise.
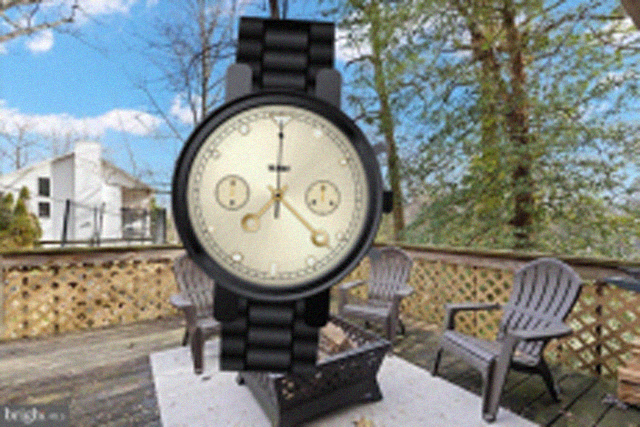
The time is {"hour": 7, "minute": 22}
